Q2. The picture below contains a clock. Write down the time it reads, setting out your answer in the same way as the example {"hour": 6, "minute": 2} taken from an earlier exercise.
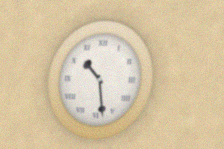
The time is {"hour": 10, "minute": 28}
